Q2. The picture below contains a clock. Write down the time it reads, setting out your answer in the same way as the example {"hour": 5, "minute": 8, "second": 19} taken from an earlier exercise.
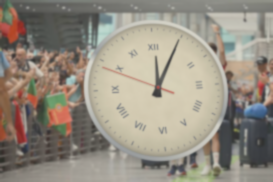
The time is {"hour": 12, "minute": 4, "second": 49}
